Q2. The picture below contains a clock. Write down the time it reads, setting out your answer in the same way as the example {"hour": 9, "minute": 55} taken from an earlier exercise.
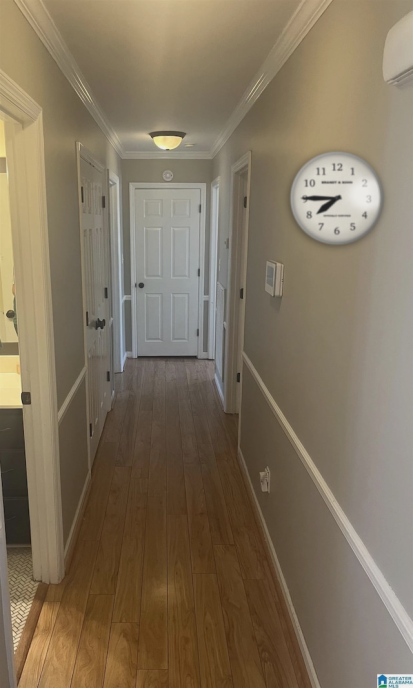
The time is {"hour": 7, "minute": 45}
